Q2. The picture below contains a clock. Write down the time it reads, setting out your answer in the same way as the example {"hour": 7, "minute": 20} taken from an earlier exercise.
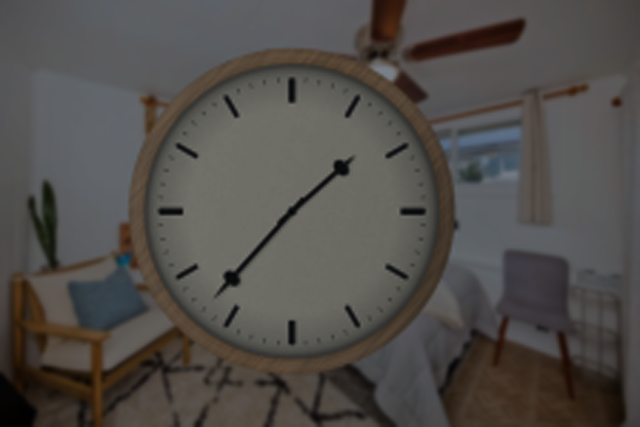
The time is {"hour": 1, "minute": 37}
